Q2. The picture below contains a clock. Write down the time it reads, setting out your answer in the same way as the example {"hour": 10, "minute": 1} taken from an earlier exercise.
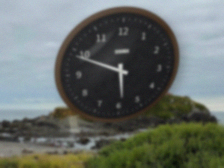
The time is {"hour": 5, "minute": 49}
